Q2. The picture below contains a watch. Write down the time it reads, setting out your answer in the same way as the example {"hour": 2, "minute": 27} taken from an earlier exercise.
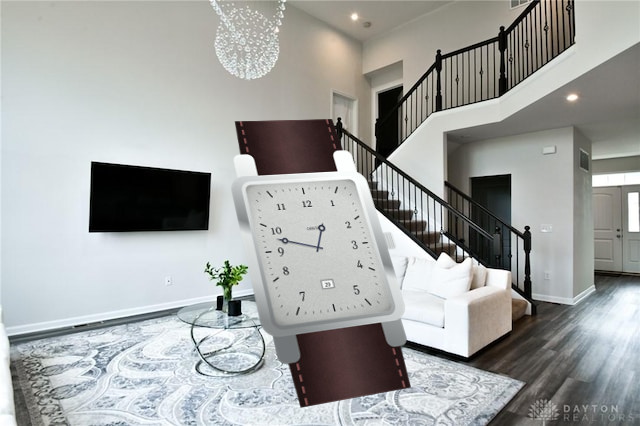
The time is {"hour": 12, "minute": 48}
